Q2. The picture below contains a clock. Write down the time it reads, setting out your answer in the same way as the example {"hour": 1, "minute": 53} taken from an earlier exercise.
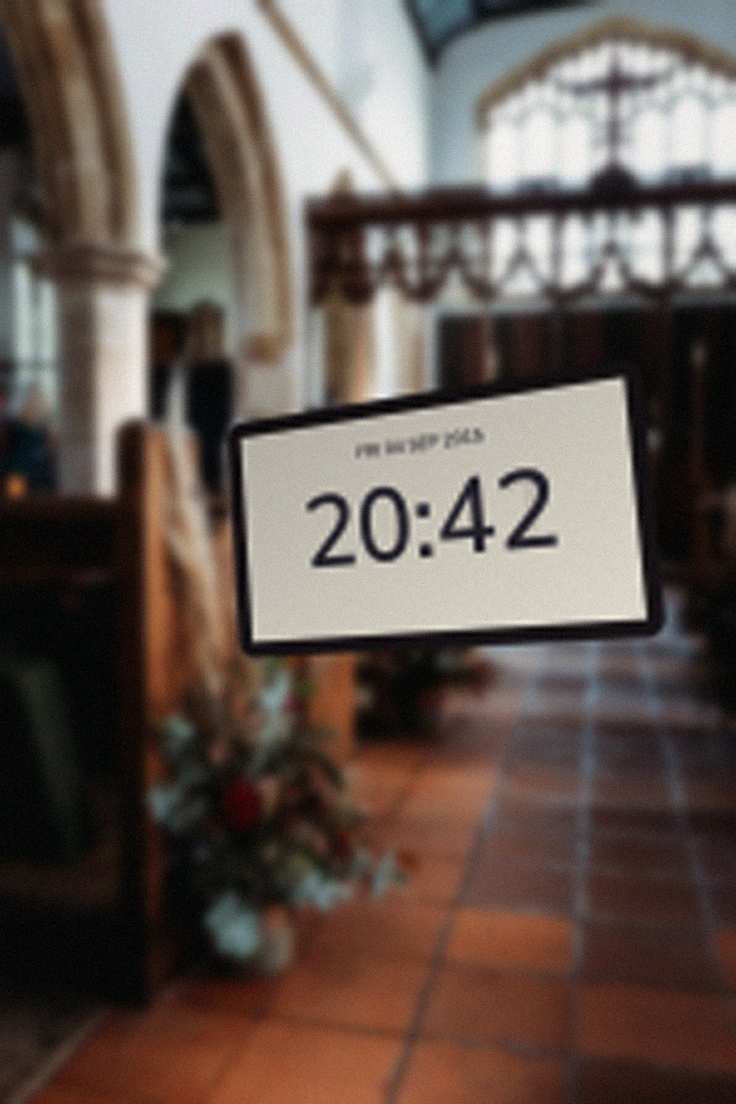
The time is {"hour": 20, "minute": 42}
